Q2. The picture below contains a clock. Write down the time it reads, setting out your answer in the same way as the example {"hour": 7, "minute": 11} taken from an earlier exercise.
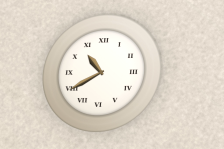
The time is {"hour": 10, "minute": 40}
